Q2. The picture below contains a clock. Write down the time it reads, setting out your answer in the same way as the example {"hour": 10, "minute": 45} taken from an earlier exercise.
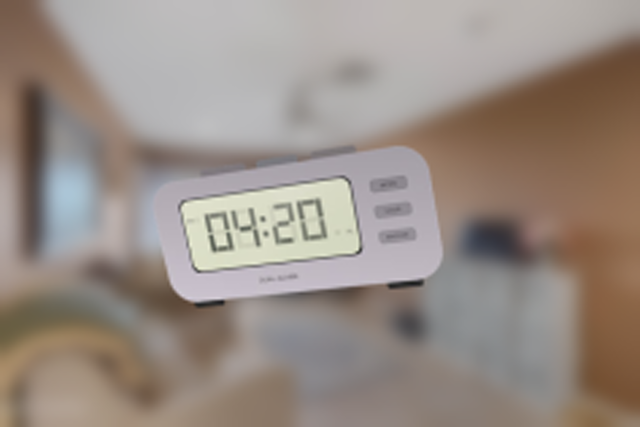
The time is {"hour": 4, "minute": 20}
